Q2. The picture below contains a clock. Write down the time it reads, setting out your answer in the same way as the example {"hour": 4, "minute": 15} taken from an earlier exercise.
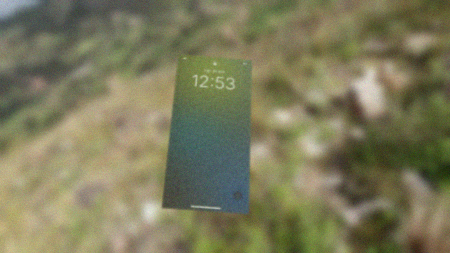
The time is {"hour": 12, "minute": 53}
